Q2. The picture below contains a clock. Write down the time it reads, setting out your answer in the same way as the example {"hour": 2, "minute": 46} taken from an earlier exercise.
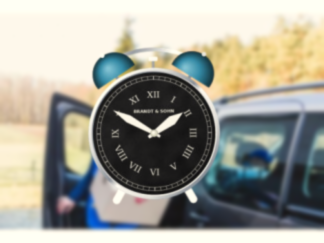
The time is {"hour": 1, "minute": 50}
